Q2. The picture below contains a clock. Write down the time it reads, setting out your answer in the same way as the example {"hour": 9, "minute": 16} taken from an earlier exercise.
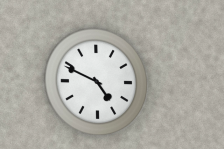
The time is {"hour": 4, "minute": 49}
